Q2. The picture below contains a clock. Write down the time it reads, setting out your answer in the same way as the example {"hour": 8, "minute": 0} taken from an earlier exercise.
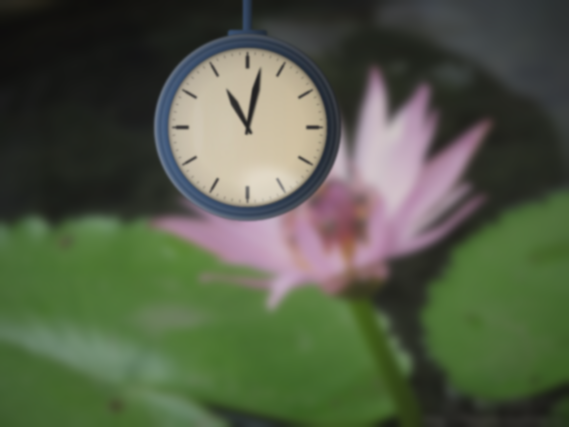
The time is {"hour": 11, "minute": 2}
